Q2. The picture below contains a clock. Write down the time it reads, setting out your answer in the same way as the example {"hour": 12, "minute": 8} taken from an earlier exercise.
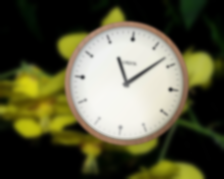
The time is {"hour": 11, "minute": 8}
